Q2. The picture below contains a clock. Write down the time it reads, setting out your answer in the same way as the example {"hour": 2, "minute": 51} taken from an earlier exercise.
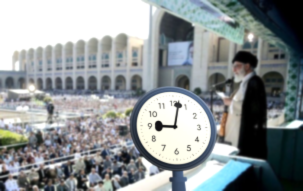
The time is {"hour": 9, "minute": 2}
